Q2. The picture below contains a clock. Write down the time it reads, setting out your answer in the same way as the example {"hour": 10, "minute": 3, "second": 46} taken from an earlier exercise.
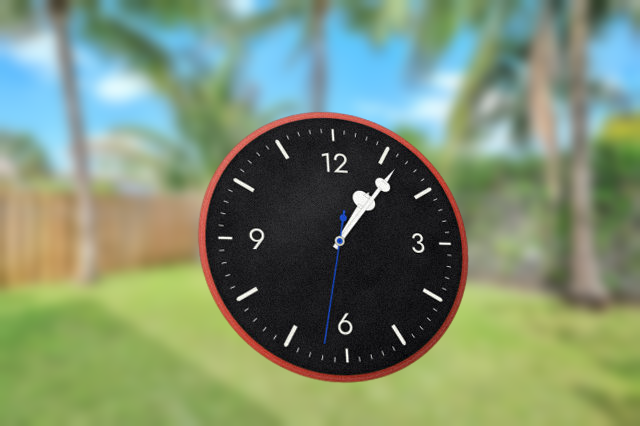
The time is {"hour": 1, "minute": 6, "second": 32}
